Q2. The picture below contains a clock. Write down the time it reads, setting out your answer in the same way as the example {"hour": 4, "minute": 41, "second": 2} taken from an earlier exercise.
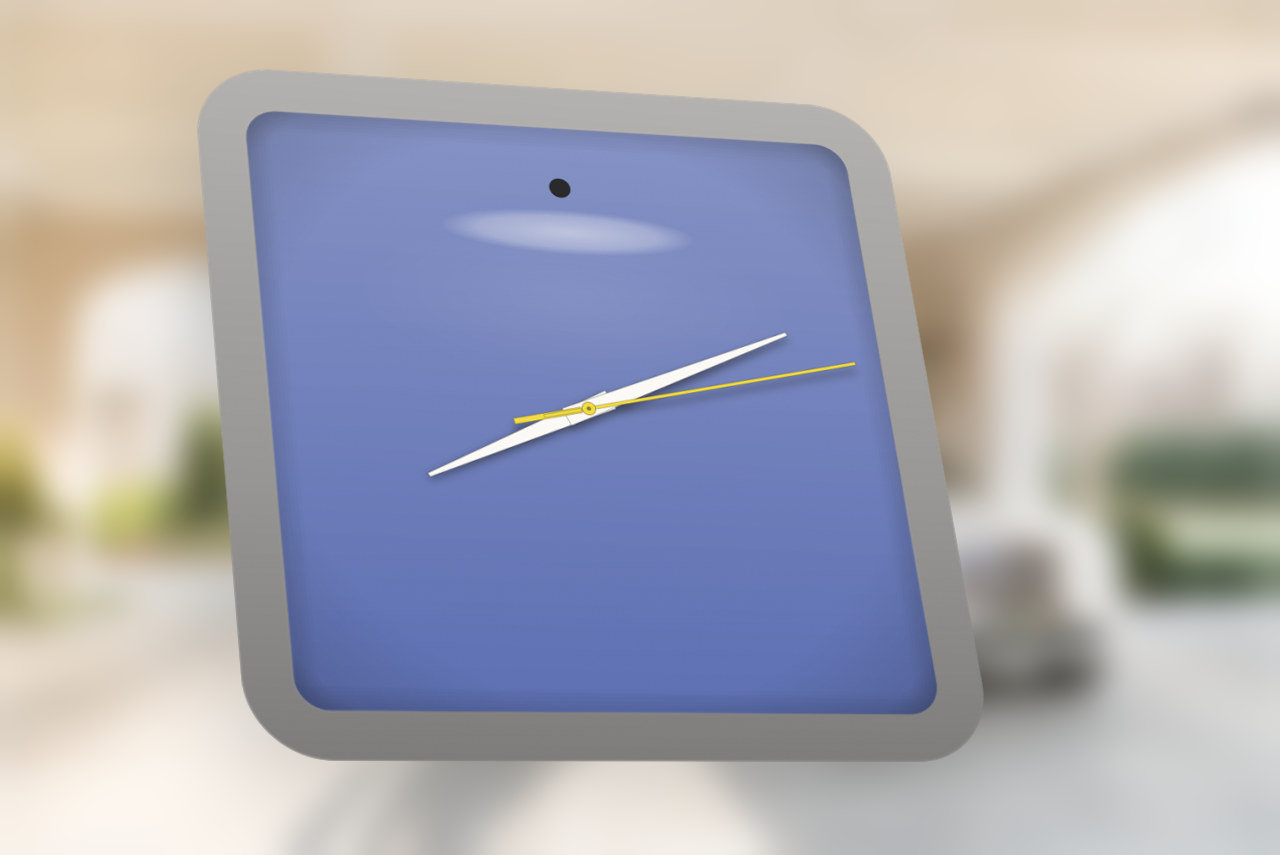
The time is {"hour": 8, "minute": 11, "second": 13}
